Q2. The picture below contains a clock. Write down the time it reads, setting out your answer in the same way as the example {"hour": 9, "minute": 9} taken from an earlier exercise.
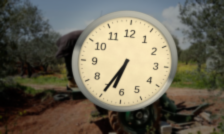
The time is {"hour": 6, "minute": 35}
